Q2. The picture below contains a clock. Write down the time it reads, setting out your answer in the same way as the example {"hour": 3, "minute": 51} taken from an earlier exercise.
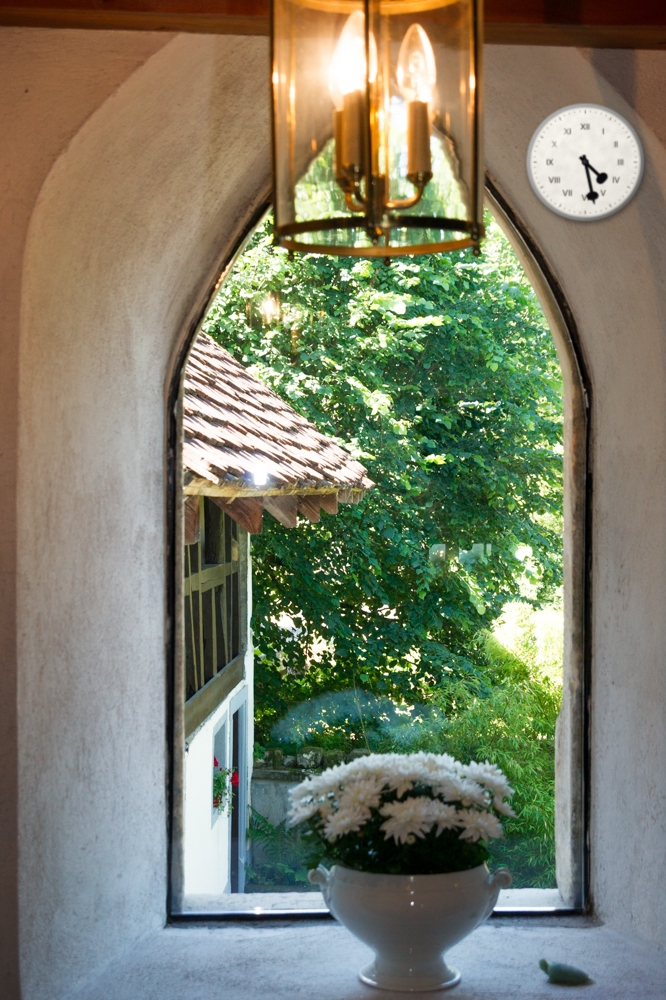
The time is {"hour": 4, "minute": 28}
